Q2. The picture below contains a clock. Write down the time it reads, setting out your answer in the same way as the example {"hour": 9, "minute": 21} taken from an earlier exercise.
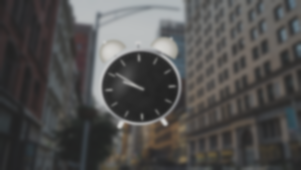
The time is {"hour": 9, "minute": 51}
